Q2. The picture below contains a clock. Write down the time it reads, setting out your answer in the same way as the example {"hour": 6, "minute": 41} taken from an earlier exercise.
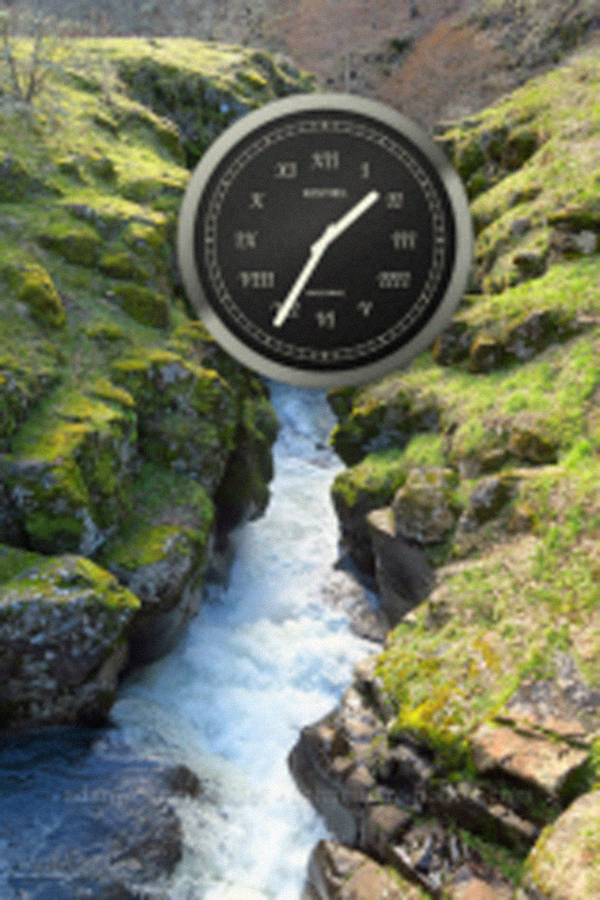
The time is {"hour": 1, "minute": 35}
